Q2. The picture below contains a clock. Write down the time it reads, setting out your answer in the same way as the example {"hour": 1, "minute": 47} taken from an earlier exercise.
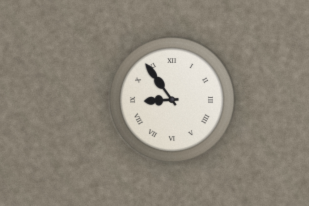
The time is {"hour": 8, "minute": 54}
